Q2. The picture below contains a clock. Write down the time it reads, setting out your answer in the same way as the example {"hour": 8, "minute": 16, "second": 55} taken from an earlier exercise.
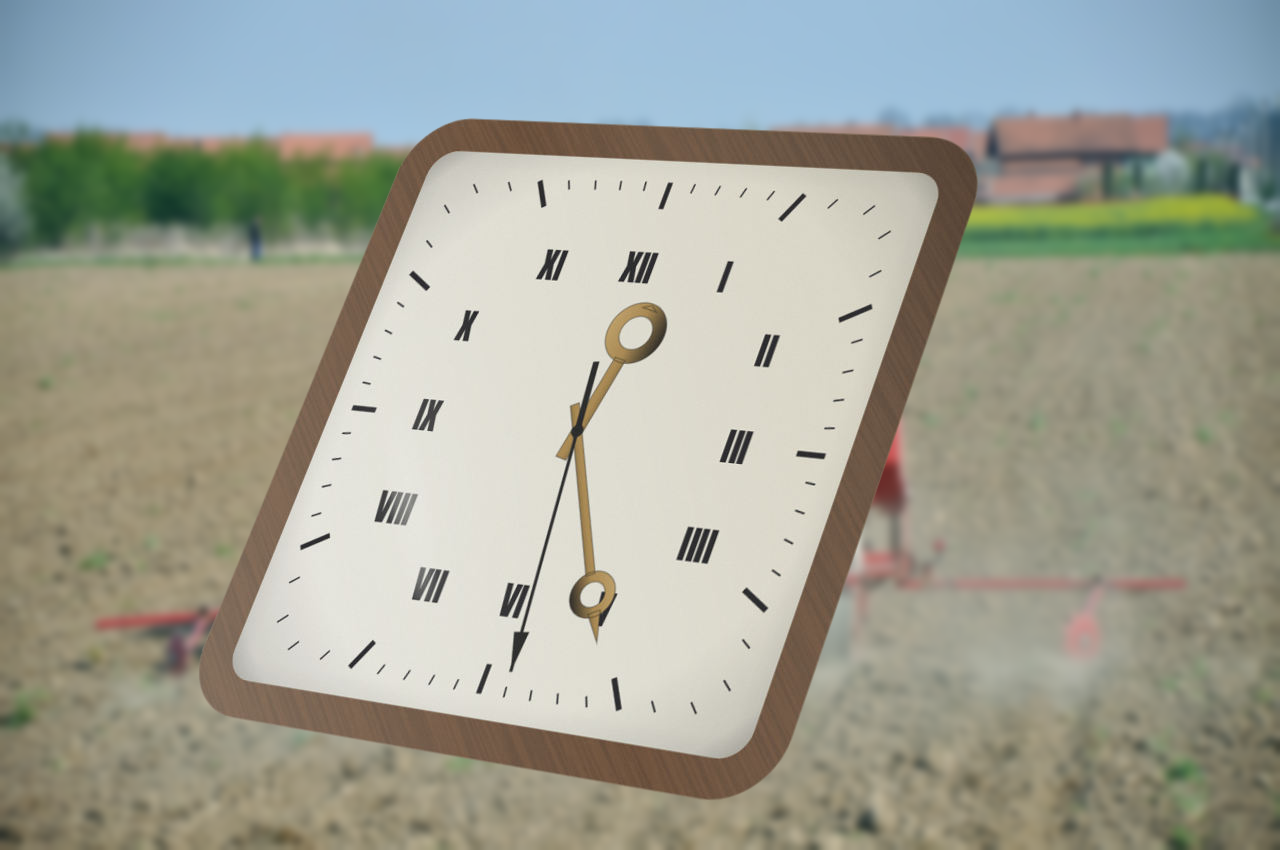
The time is {"hour": 12, "minute": 25, "second": 29}
